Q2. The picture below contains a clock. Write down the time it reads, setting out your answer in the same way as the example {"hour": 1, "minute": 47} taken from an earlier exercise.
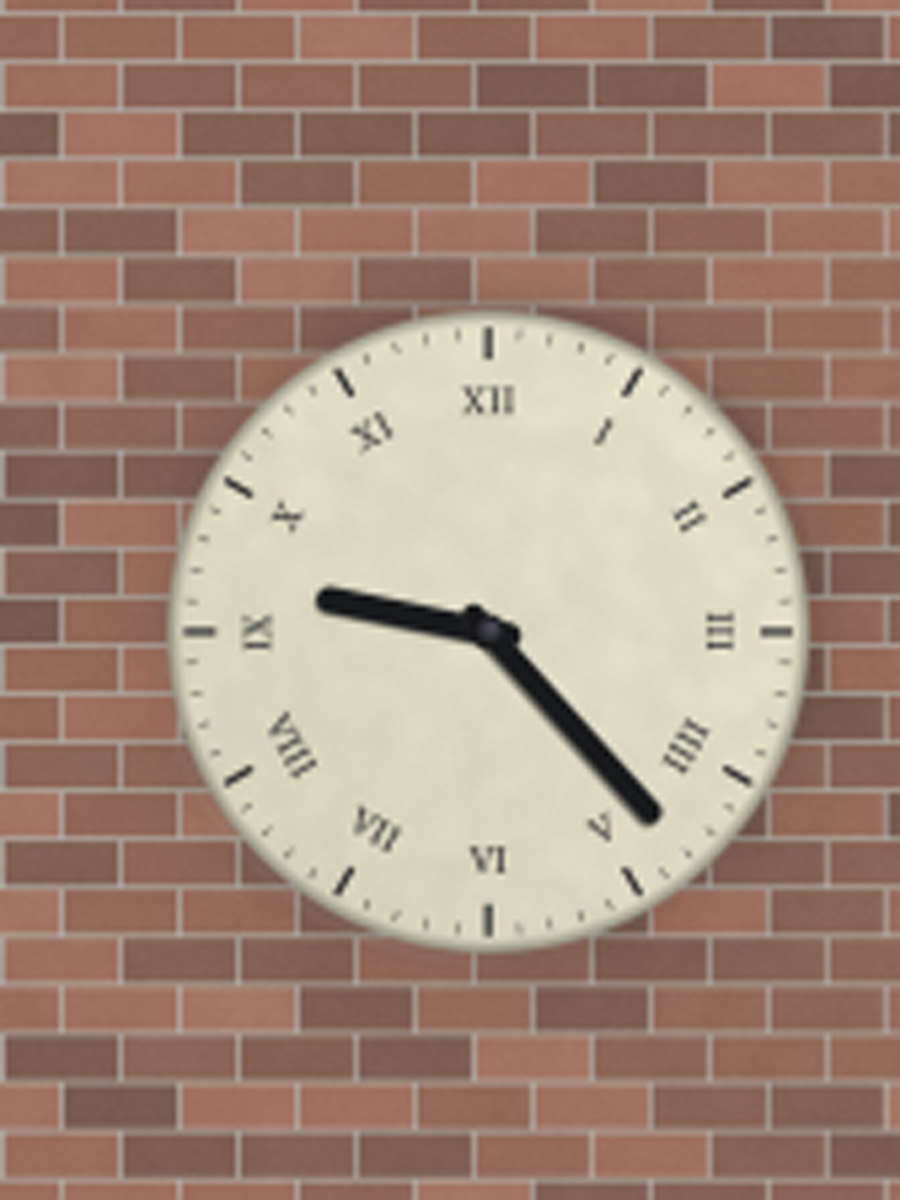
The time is {"hour": 9, "minute": 23}
